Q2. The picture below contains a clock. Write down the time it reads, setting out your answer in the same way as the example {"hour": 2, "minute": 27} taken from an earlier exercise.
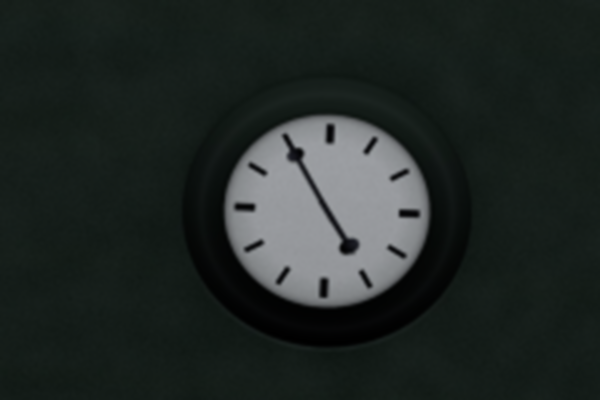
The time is {"hour": 4, "minute": 55}
